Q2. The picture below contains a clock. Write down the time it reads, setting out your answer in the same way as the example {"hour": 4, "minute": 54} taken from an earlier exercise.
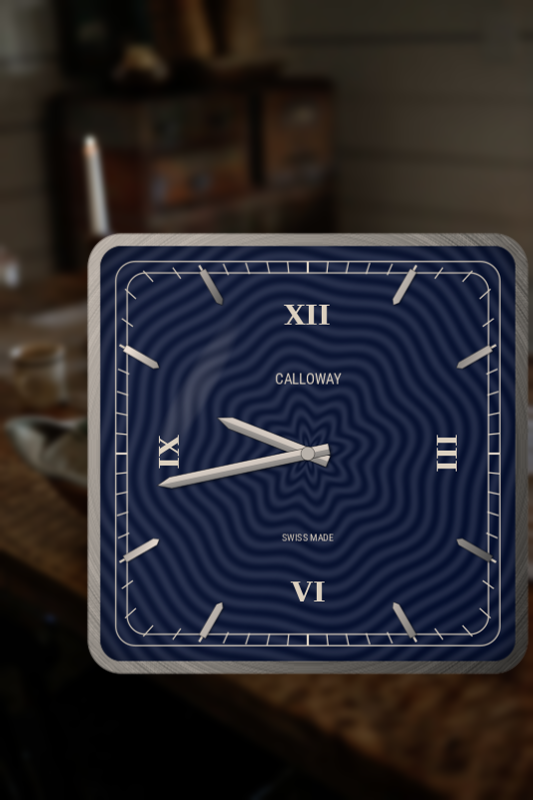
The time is {"hour": 9, "minute": 43}
